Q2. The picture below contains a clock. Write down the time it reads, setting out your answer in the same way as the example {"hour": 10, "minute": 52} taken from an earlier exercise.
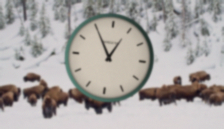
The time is {"hour": 12, "minute": 55}
